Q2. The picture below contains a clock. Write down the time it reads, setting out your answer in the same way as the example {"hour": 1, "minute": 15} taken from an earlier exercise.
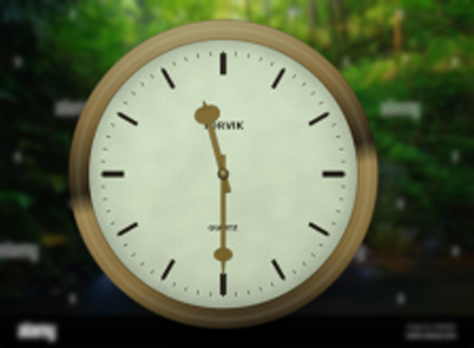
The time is {"hour": 11, "minute": 30}
